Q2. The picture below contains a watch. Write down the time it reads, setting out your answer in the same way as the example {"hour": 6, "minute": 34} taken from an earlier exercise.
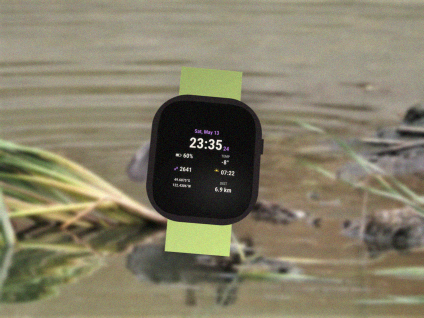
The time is {"hour": 23, "minute": 35}
